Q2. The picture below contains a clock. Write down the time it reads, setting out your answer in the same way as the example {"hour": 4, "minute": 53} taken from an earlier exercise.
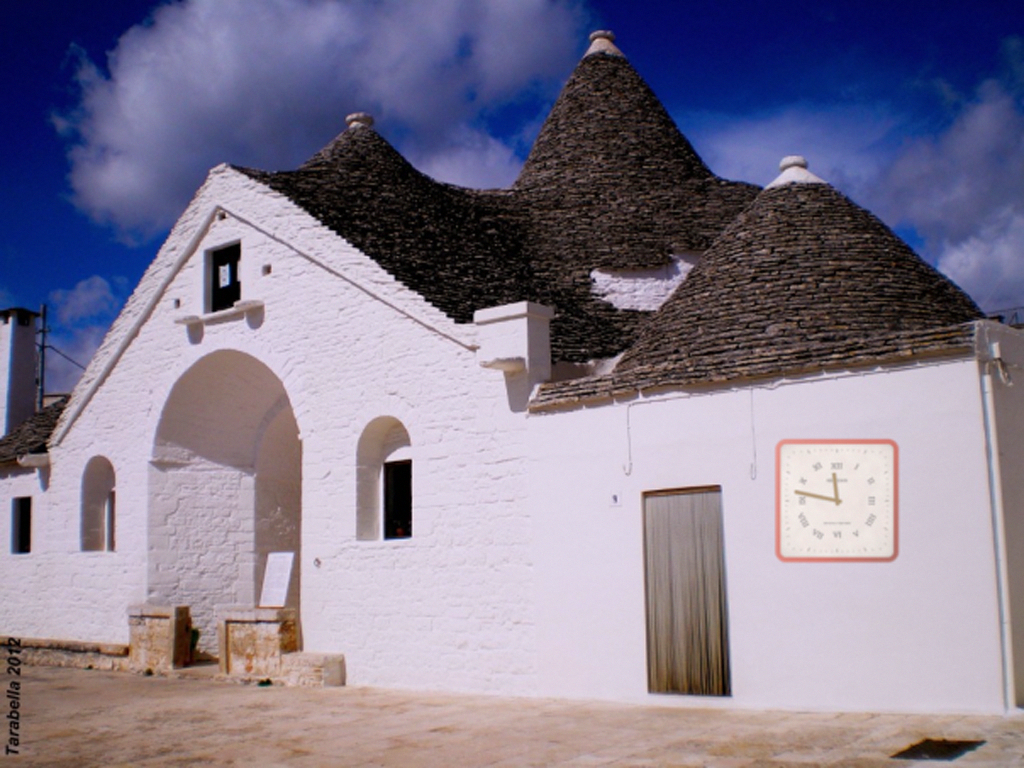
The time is {"hour": 11, "minute": 47}
